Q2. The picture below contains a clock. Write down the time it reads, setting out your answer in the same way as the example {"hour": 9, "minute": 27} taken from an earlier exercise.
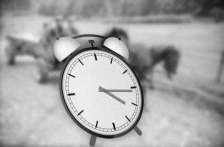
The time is {"hour": 4, "minute": 16}
